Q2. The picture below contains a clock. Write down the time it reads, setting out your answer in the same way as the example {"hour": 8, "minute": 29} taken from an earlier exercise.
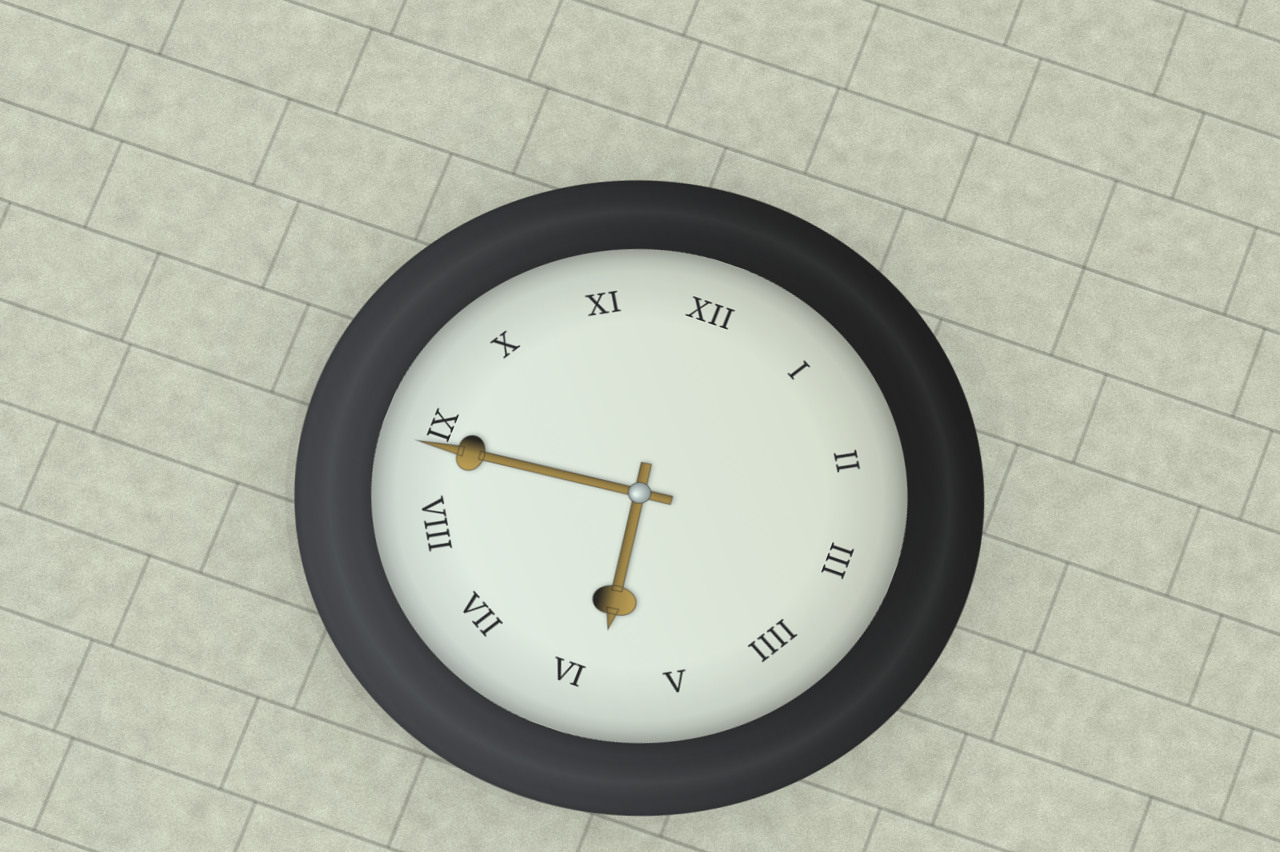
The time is {"hour": 5, "minute": 44}
